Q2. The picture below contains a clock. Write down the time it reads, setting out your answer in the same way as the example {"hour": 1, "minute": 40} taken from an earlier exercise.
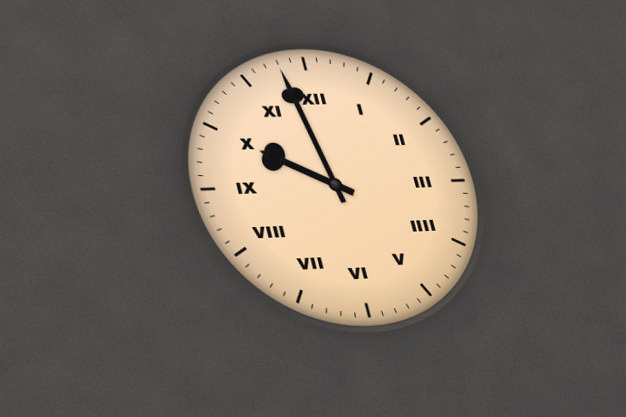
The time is {"hour": 9, "minute": 58}
